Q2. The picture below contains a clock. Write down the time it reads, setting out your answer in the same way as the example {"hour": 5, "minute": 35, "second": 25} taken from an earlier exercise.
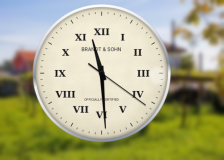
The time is {"hour": 11, "minute": 29, "second": 21}
